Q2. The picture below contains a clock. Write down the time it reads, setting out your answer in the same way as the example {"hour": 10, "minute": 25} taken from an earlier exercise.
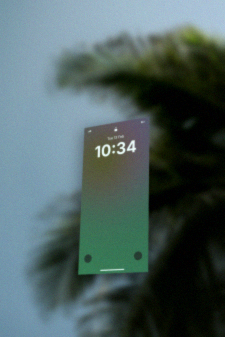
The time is {"hour": 10, "minute": 34}
